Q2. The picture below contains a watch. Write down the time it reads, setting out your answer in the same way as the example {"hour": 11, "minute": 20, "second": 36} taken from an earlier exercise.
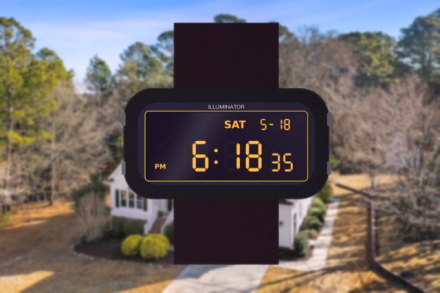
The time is {"hour": 6, "minute": 18, "second": 35}
